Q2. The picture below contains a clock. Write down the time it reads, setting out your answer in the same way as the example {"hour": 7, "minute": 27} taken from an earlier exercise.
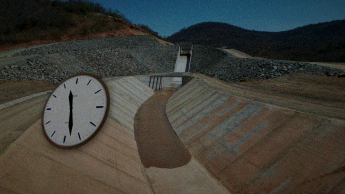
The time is {"hour": 11, "minute": 28}
